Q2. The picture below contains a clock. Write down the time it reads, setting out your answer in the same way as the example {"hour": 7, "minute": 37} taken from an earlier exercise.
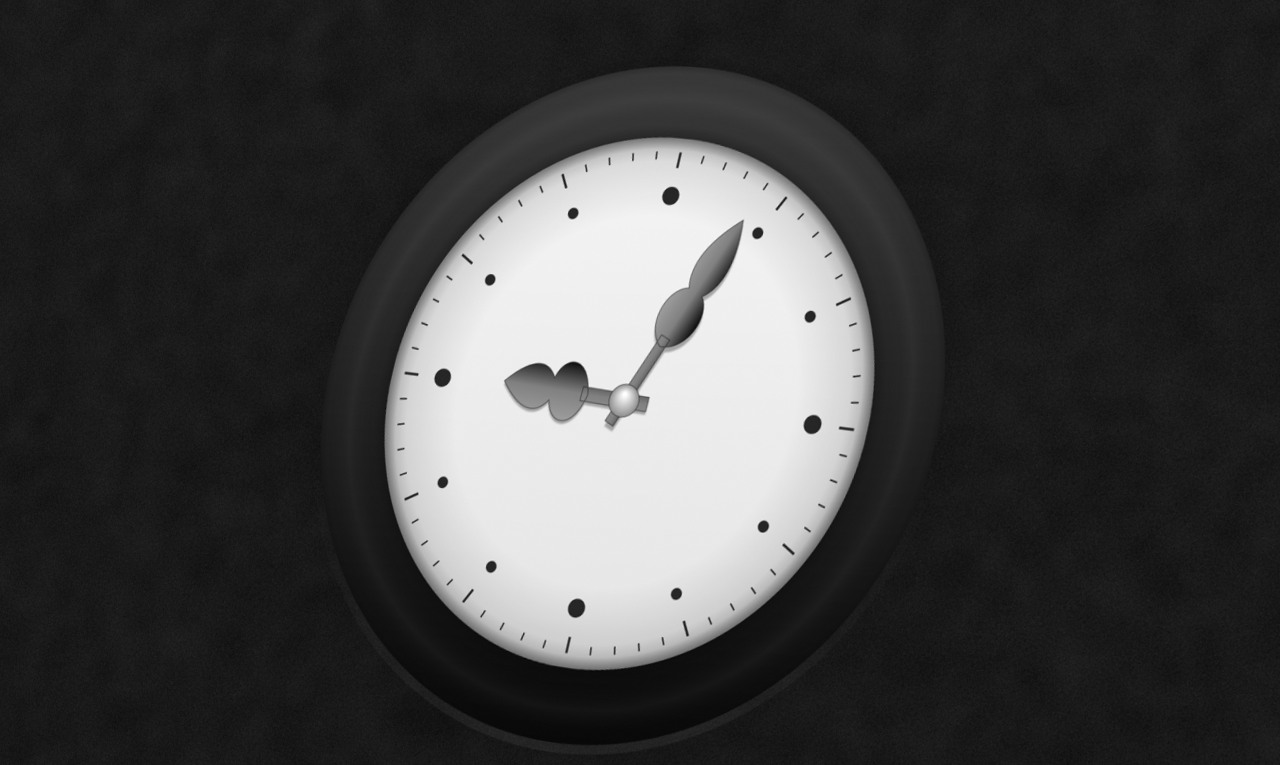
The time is {"hour": 9, "minute": 4}
